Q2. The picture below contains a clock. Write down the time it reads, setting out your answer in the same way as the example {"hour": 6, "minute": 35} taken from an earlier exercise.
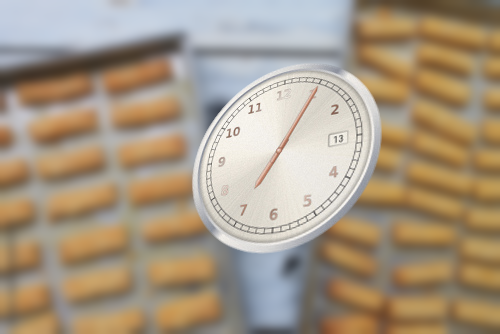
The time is {"hour": 7, "minute": 5}
